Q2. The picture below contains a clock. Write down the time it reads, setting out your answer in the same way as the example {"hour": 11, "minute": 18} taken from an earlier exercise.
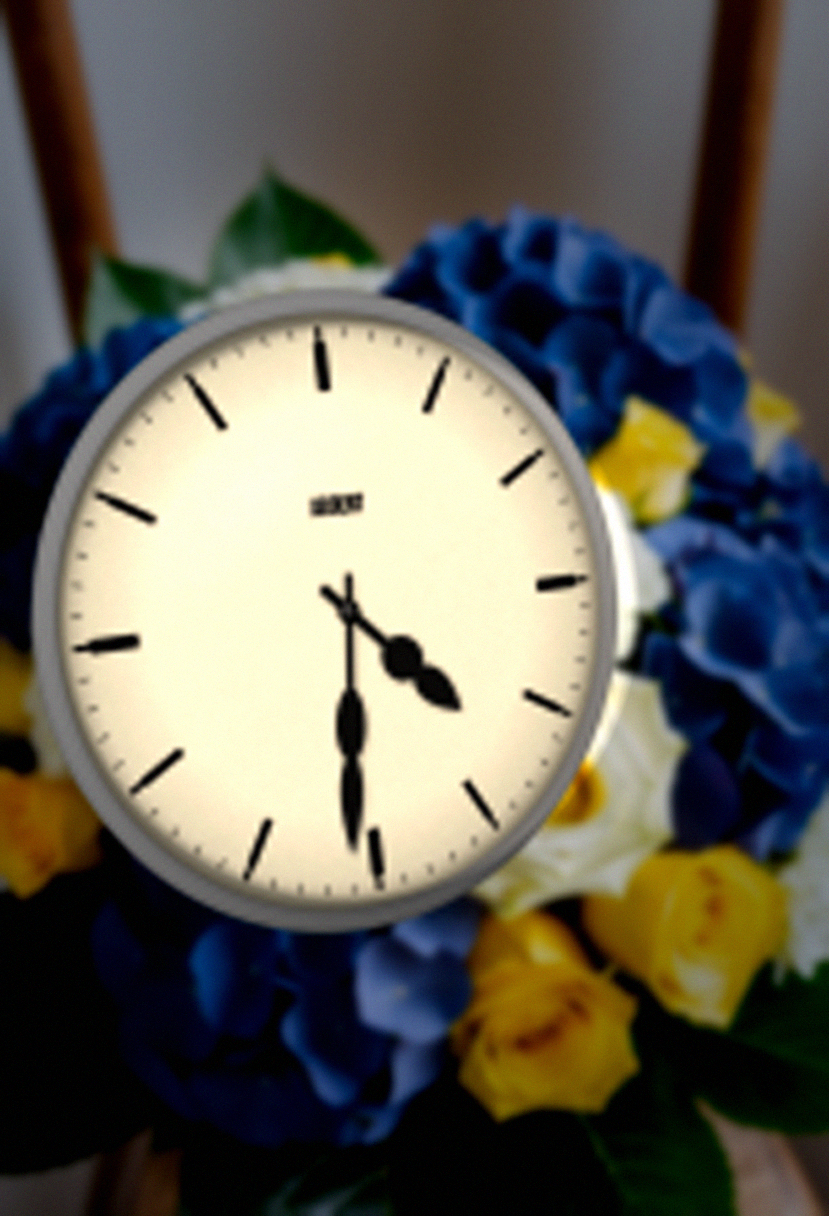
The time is {"hour": 4, "minute": 31}
